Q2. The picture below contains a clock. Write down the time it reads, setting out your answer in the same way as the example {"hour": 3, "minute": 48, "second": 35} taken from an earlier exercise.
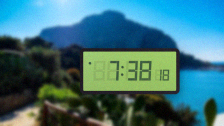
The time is {"hour": 7, "minute": 38, "second": 18}
